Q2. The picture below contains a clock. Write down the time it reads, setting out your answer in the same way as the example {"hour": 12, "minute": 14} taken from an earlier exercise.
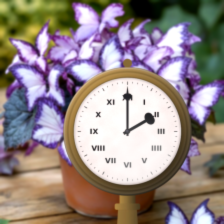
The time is {"hour": 2, "minute": 0}
